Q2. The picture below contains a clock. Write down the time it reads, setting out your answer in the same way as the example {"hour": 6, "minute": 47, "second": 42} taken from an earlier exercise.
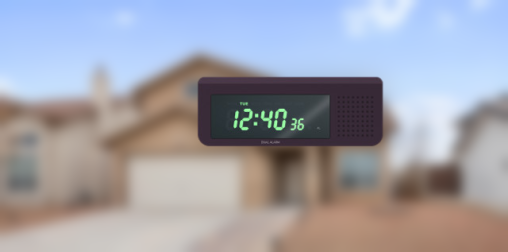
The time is {"hour": 12, "minute": 40, "second": 36}
